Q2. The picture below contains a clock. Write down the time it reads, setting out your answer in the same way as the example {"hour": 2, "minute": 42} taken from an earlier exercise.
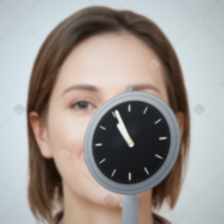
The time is {"hour": 10, "minute": 56}
